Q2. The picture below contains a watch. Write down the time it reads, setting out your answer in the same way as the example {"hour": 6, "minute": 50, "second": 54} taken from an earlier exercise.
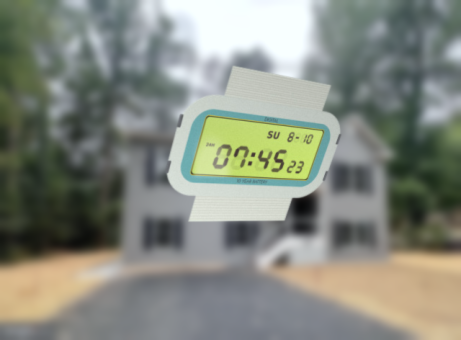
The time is {"hour": 7, "minute": 45, "second": 23}
